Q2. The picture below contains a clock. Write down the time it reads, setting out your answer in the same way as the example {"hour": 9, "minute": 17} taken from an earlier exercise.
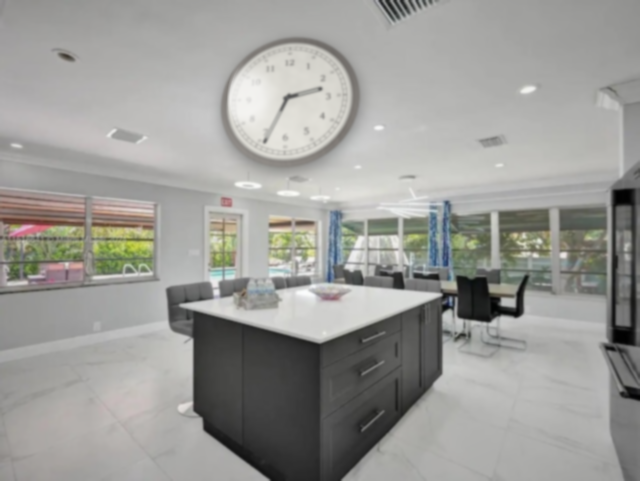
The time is {"hour": 2, "minute": 34}
